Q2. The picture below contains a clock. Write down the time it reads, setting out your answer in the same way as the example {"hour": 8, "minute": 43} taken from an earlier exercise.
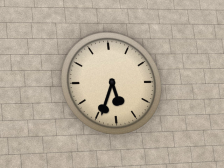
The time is {"hour": 5, "minute": 34}
